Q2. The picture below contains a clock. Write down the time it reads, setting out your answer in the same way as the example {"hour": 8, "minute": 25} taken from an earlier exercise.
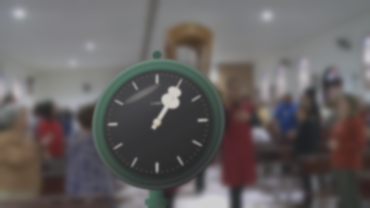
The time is {"hour": 1, "minute": 5}
